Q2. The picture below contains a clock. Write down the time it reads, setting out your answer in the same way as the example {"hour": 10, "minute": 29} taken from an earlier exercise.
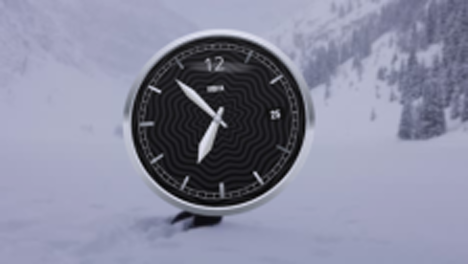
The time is {"hour": 6, "minute": 53}
